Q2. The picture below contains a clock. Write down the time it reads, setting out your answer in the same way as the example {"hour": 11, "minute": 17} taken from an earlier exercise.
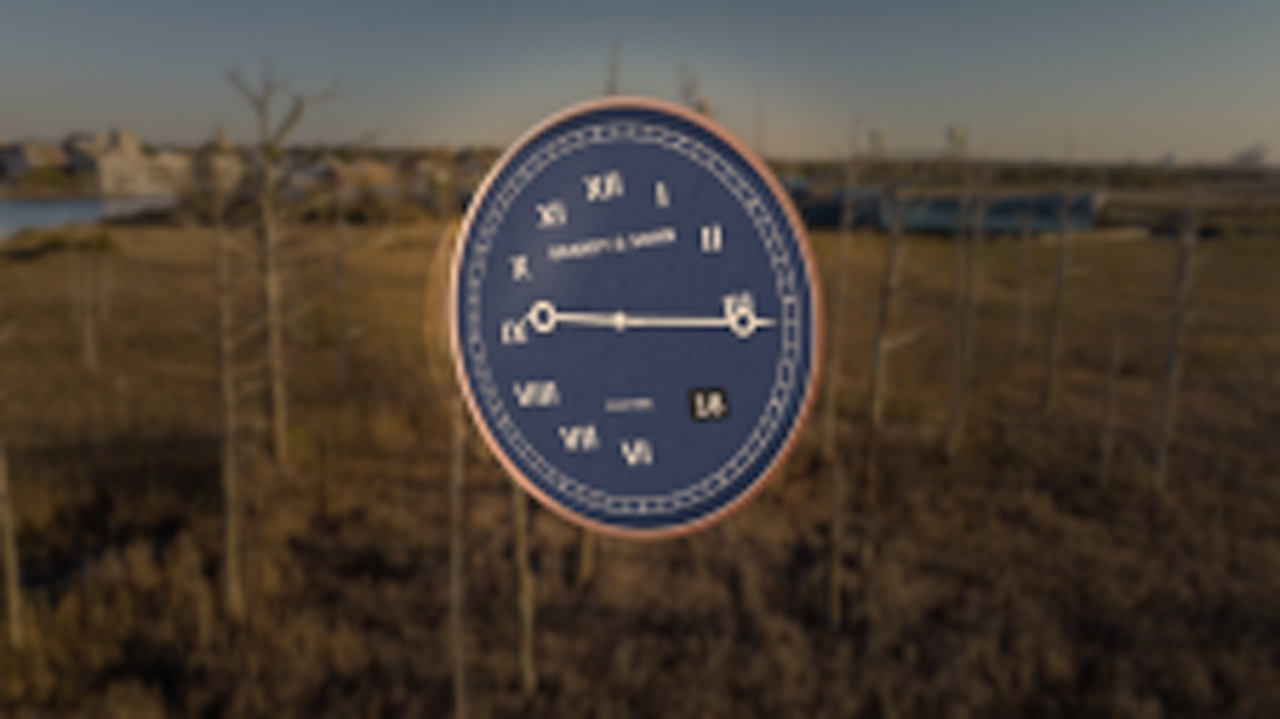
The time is {"hour": 9, "minute": 16}
